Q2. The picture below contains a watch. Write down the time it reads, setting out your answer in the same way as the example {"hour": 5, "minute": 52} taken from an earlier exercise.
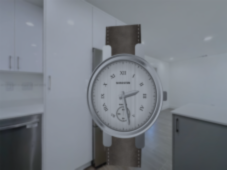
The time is {"hour": 2, "minute": 28}
